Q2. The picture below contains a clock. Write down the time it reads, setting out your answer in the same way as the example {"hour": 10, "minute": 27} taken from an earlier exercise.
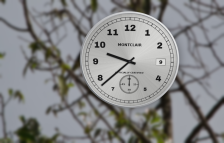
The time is {"hour": 9, "minute": 38}
